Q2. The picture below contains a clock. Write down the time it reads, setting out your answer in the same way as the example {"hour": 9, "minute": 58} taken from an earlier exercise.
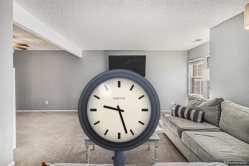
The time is {"hour": 9, "minute": 27}
